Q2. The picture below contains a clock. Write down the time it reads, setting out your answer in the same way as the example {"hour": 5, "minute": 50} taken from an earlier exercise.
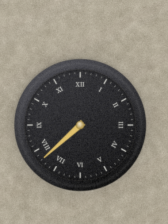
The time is {"hour": 7, "minute": 38}
